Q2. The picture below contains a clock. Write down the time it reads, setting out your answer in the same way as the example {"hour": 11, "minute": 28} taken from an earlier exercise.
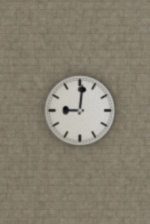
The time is {"hour": 9, "minute": 1}
